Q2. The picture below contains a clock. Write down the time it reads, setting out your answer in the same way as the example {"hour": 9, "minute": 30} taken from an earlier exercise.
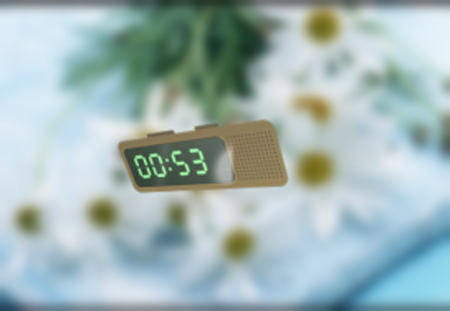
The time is {"hour": 0, "minute": 53}
